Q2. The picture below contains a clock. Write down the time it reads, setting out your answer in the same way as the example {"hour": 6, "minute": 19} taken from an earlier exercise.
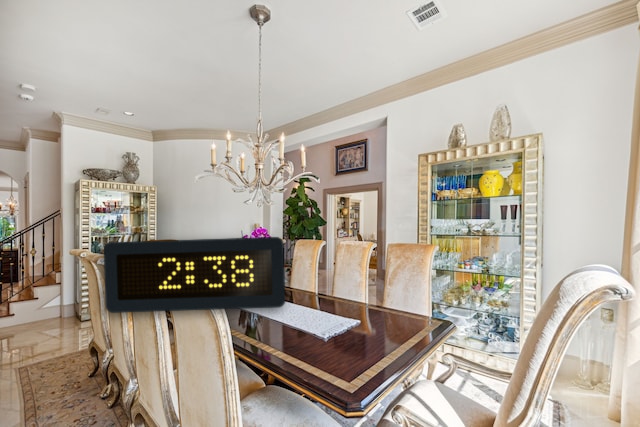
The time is {"hour": 2, "minute": 38}
